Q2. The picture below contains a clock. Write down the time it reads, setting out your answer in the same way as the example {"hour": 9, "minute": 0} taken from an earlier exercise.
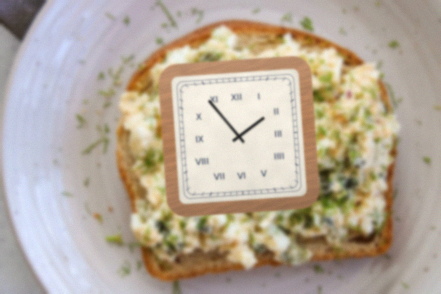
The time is {"hour": 1, "minute": 54}
